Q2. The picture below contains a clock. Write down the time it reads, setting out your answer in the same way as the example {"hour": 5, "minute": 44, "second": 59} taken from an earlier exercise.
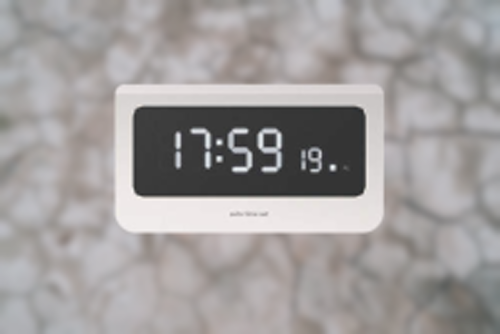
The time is {"hour": 17, "minute": 59, "second": 19}
